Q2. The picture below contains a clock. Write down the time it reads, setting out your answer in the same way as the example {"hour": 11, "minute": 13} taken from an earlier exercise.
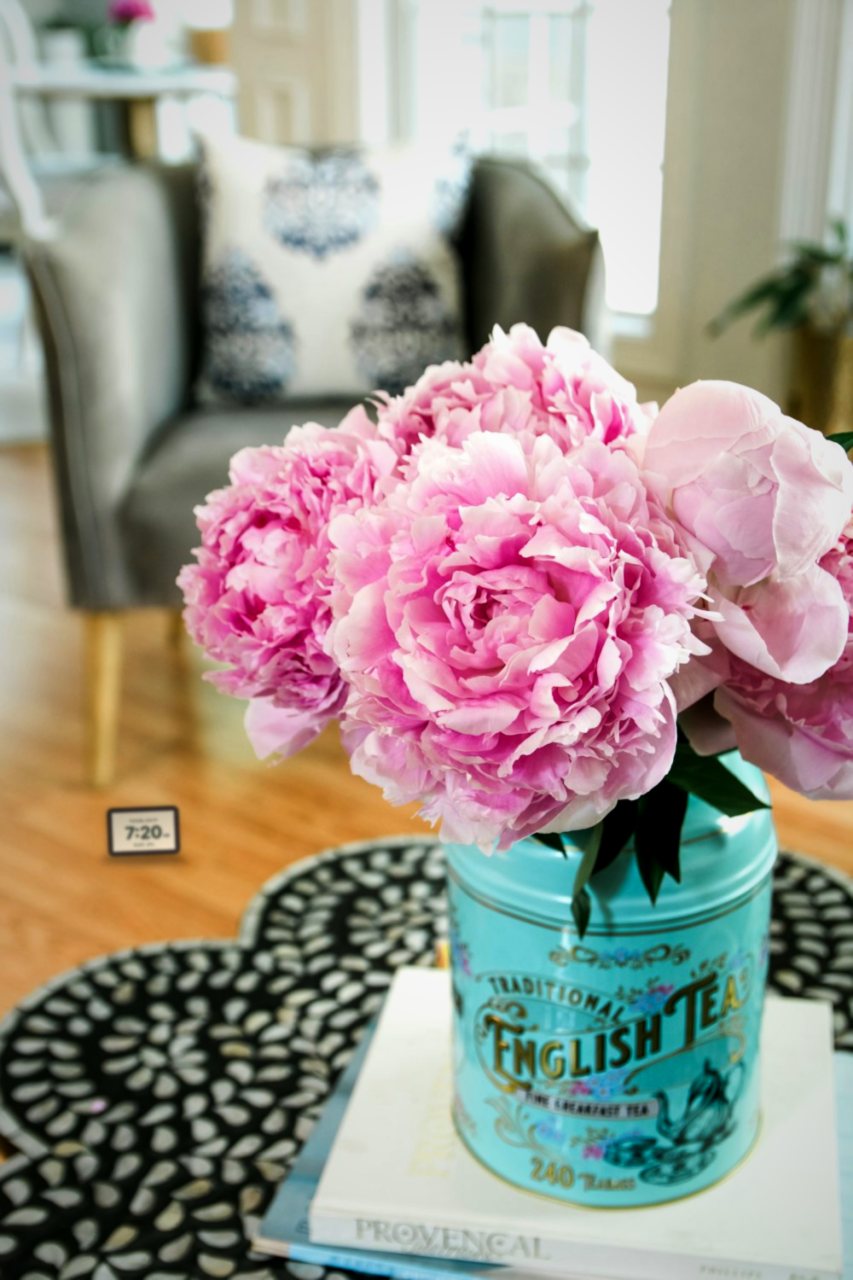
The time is {"hour": 7, "minute": 20}
